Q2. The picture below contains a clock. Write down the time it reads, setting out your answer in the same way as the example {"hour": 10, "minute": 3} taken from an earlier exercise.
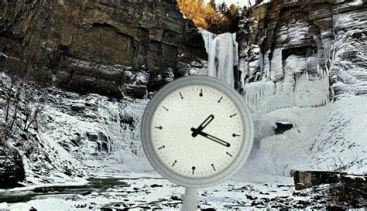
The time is {"hour": 1, "minute": 18}
